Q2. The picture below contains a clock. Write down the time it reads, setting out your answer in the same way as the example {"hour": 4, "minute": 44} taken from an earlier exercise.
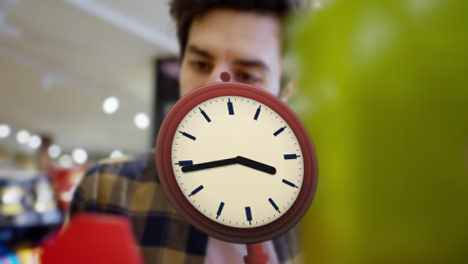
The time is {"hour": 3, "minute": 44}
